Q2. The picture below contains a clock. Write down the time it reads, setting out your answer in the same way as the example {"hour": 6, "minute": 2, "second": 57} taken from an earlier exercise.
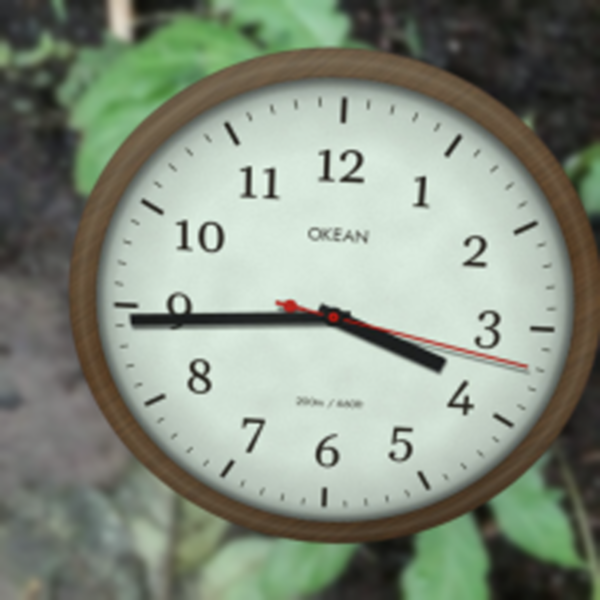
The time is {"hour": 3, "minute": 44, "second": 17}
